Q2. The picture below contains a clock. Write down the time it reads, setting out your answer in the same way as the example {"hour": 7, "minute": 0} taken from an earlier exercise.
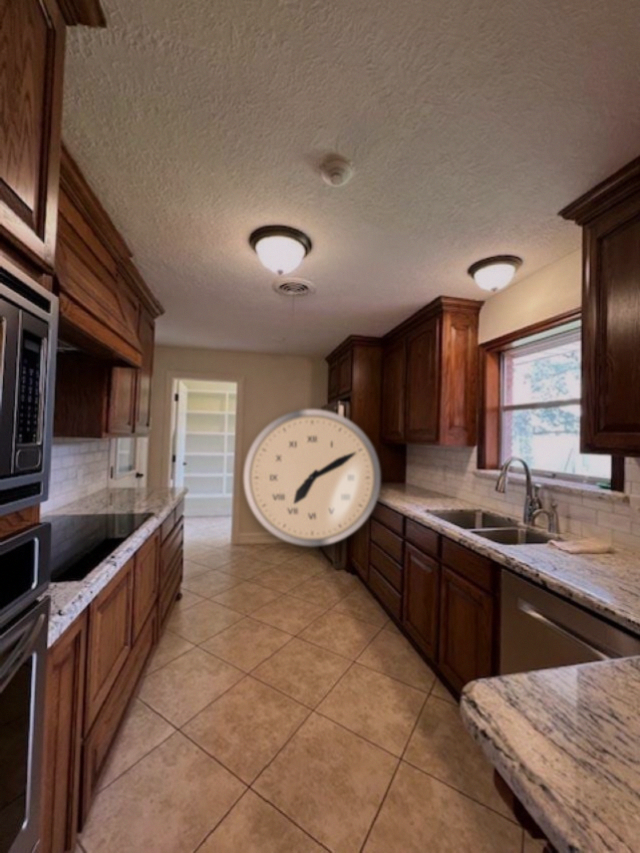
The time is {"hour": 7, "minute": 10}
